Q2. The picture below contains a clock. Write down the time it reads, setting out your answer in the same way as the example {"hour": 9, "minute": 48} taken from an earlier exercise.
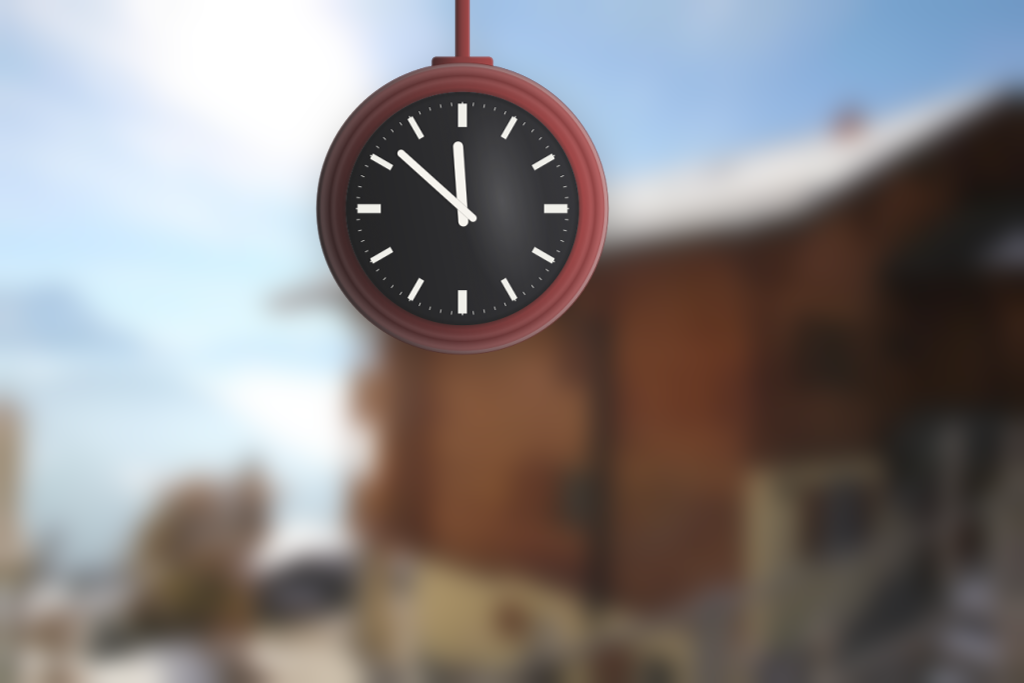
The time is {"hour": 11, "minute": 52}
